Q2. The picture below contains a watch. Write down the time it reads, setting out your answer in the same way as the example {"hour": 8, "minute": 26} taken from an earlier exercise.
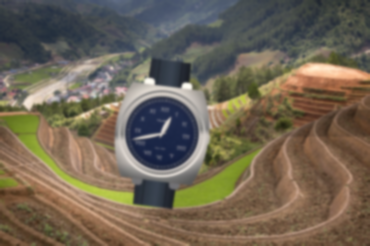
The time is {"hour": 12, "minute": 42}
